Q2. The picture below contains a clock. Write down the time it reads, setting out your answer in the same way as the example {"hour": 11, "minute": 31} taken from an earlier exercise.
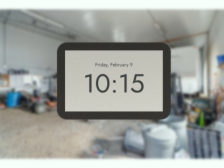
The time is {"hour": 10, "minute": 15}
